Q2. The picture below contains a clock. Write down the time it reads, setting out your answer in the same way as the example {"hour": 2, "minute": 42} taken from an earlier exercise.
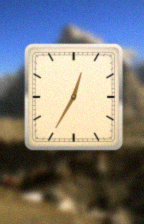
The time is {"hour": 12, "minute": 35}
